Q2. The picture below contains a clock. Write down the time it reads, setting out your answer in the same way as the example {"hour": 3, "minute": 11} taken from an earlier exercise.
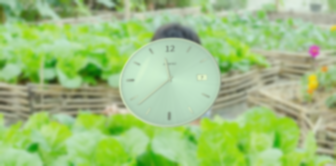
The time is {"hour": 11, "minute": 38}
